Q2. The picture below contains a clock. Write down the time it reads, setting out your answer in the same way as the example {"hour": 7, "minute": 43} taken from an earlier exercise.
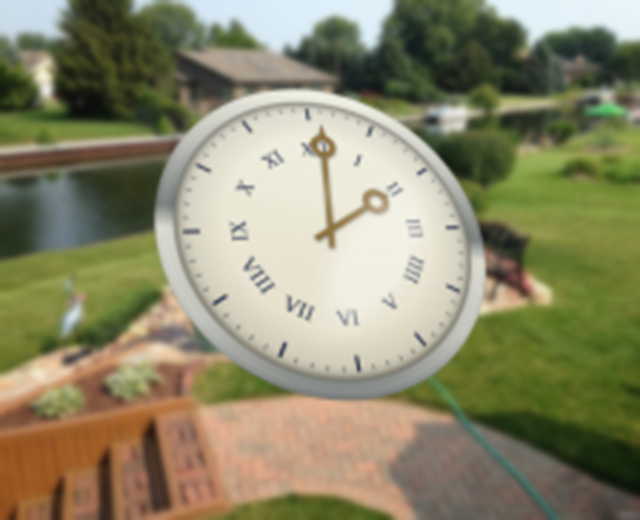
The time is {"hour": 2, "minute": 1}
